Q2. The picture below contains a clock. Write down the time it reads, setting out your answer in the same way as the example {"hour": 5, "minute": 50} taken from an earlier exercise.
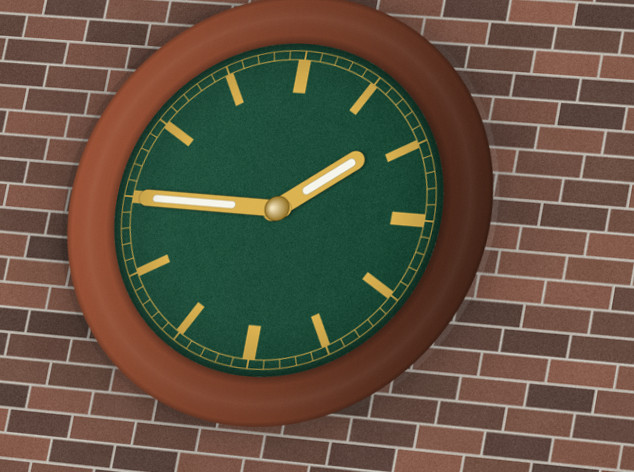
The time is {"hour": 1, "minute": 45}
